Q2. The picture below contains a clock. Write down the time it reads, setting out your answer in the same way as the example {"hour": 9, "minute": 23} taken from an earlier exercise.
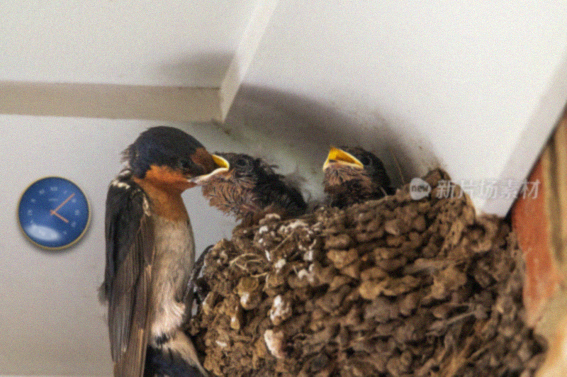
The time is {"hour": 4, "minute": 8}
